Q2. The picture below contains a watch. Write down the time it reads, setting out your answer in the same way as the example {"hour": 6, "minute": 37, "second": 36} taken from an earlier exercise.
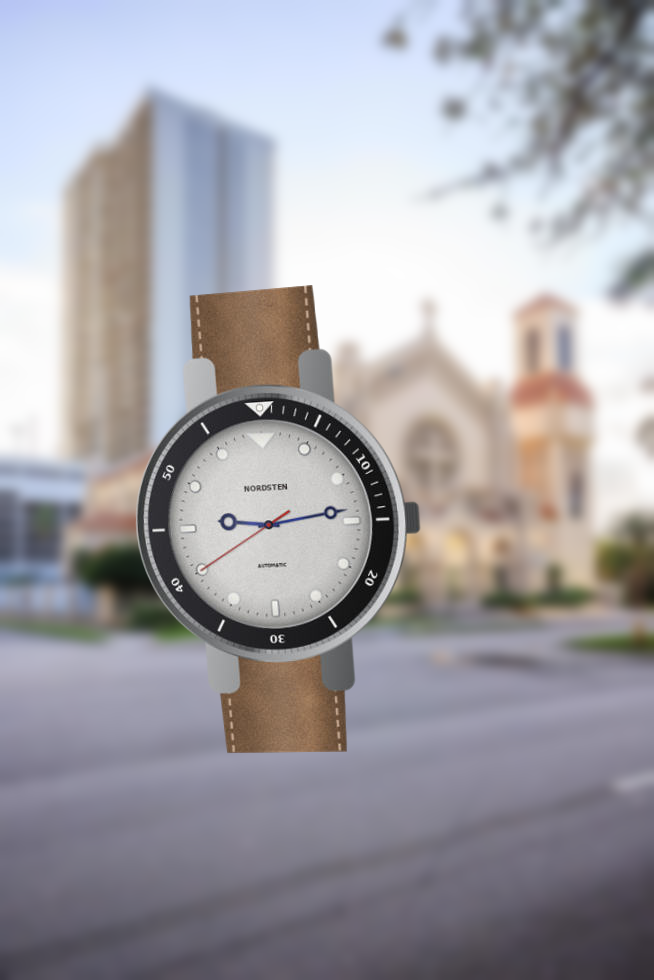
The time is {"hour": 9, "minute": 13, "second": 40}
